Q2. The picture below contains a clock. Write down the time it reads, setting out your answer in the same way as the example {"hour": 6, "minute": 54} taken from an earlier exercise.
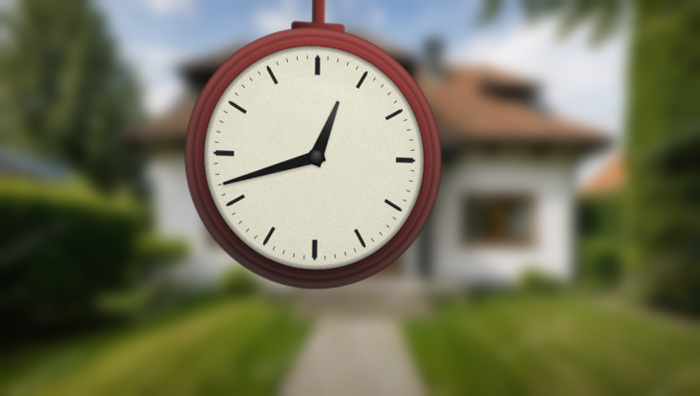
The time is {"hour": 12, "minute": 42}
